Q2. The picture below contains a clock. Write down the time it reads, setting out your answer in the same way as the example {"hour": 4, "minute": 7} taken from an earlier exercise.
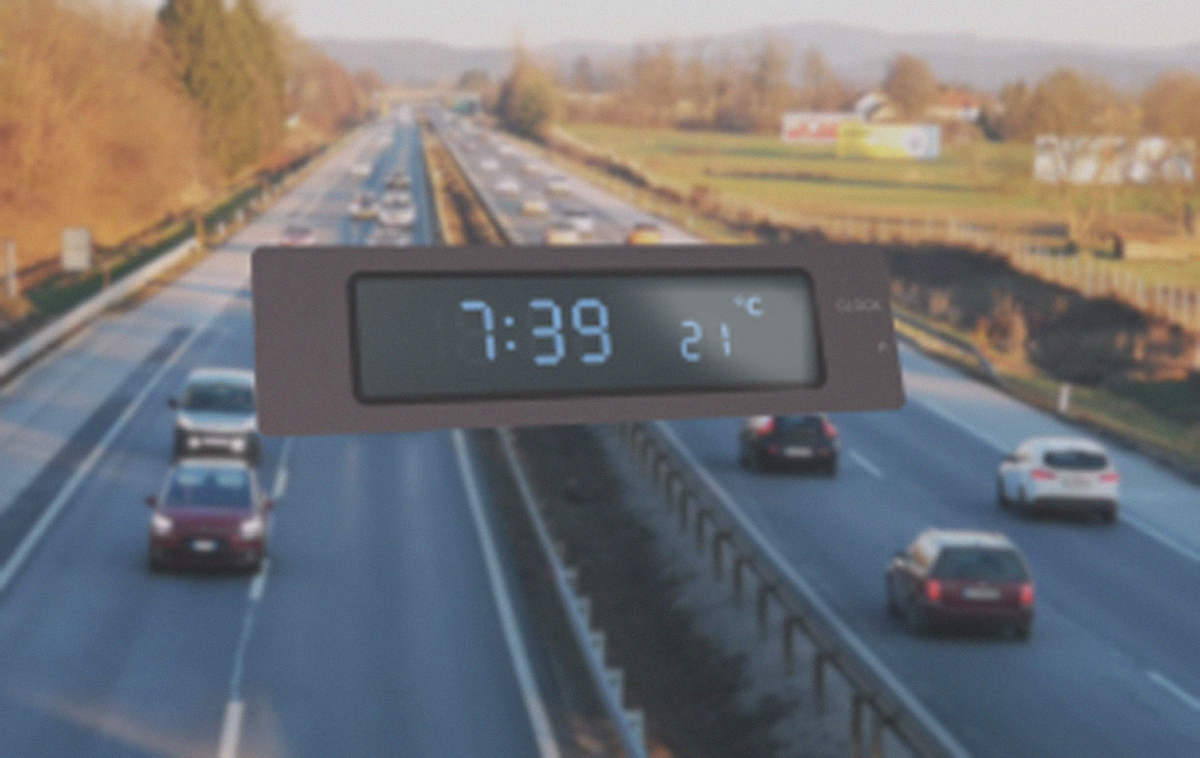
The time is {"hour": 7, "minute": 39}
